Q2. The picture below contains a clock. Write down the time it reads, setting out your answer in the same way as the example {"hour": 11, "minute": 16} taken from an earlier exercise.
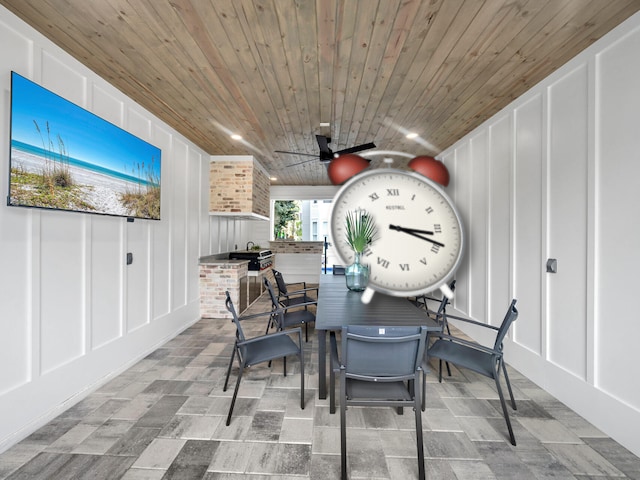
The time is {"hour": 3, "minute": 19}
